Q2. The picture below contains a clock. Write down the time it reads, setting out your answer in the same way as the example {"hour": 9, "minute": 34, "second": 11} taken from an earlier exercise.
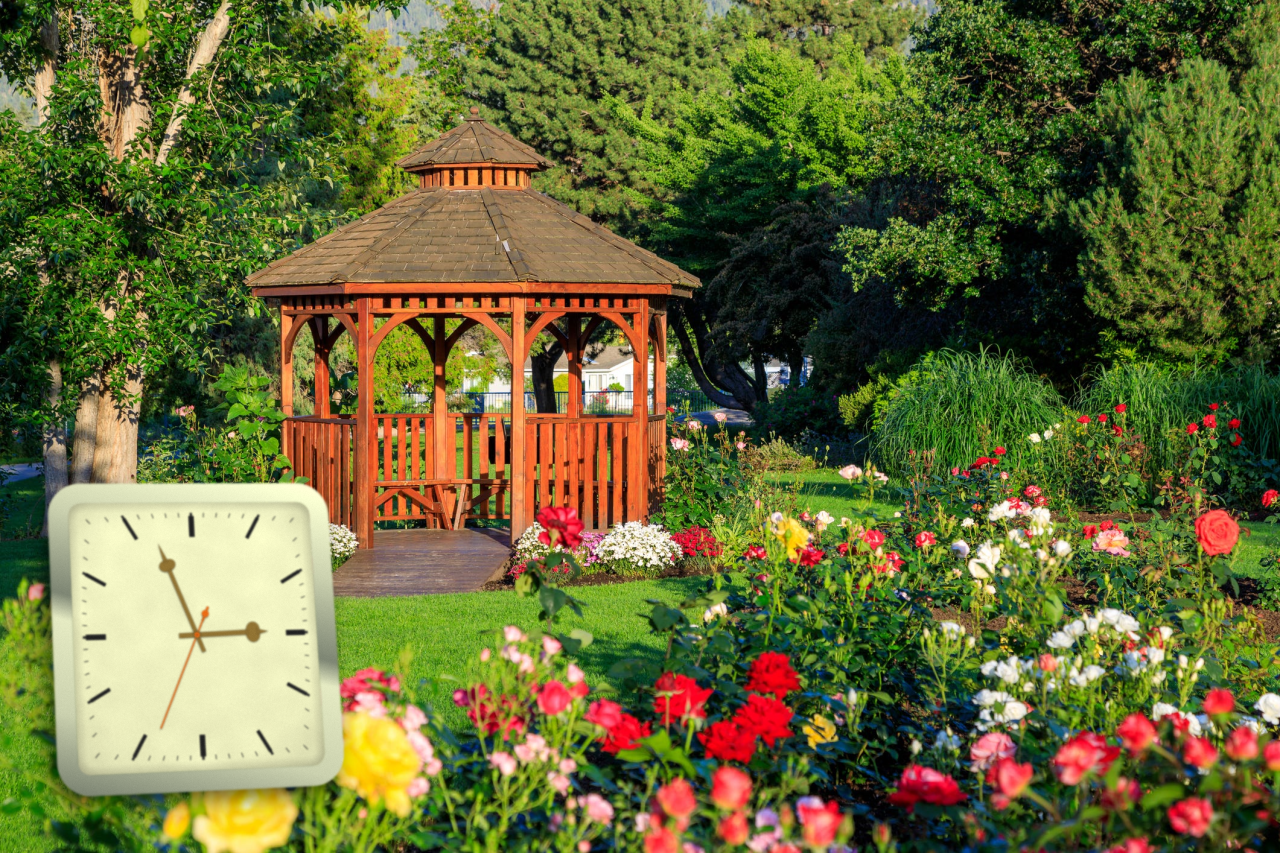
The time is {"hour": 2, "minute": 56, "second": 34}
